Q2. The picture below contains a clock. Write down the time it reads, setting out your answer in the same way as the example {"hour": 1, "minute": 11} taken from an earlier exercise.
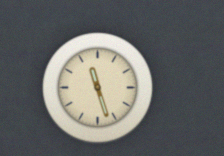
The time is {"hour": 11, "minute": 27}
